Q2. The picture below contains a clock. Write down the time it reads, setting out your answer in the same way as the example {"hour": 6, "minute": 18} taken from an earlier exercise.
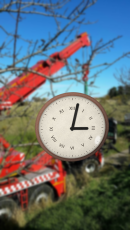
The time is {"hour": 3, "minute": 2}
